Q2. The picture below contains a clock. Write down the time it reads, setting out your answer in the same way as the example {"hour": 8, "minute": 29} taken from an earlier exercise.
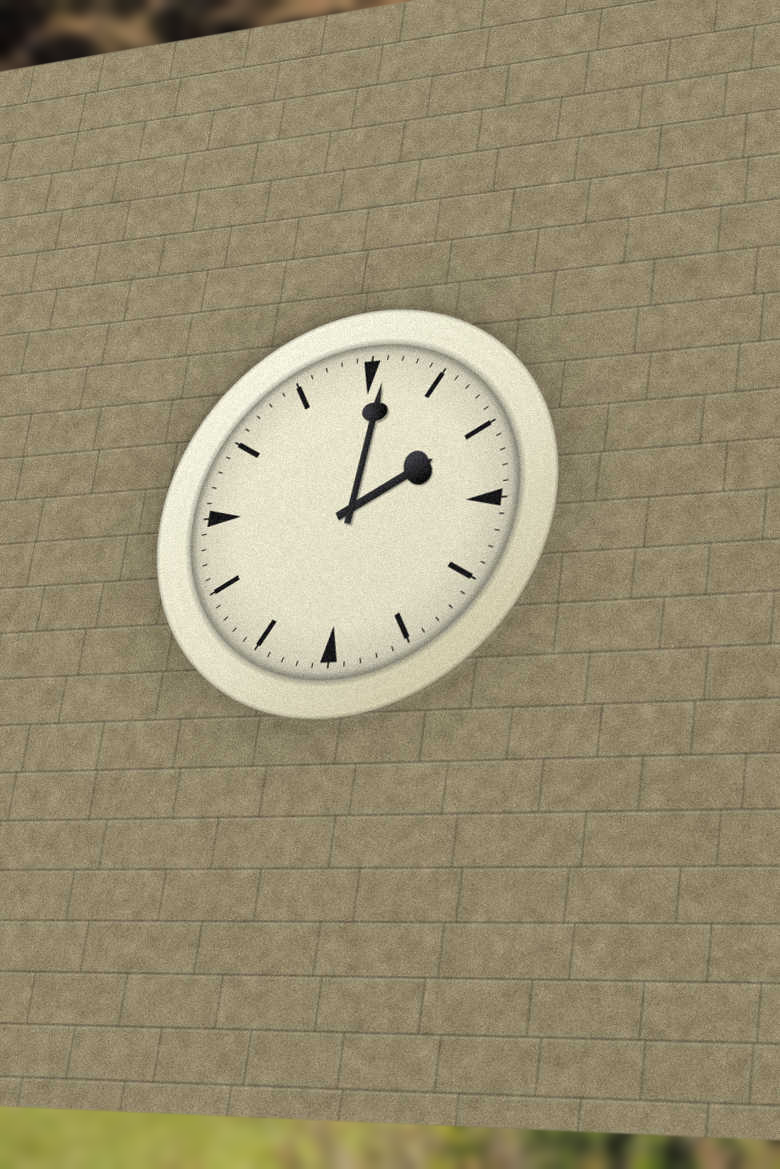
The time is {"hour": 2, "minute": 1}
